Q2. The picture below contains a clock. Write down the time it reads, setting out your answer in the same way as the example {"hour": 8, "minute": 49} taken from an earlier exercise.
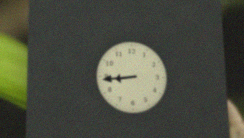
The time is {"hour": 8, "minute": 44}
